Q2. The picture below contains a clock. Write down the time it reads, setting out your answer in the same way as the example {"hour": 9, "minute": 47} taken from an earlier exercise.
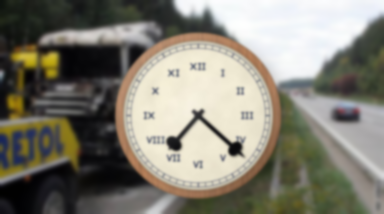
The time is {"hour": 7, "minute": 22}
